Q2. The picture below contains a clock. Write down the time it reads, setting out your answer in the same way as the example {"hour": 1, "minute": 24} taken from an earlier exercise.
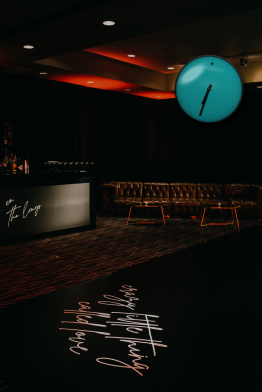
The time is {"hour": 6, "minute": 32}
